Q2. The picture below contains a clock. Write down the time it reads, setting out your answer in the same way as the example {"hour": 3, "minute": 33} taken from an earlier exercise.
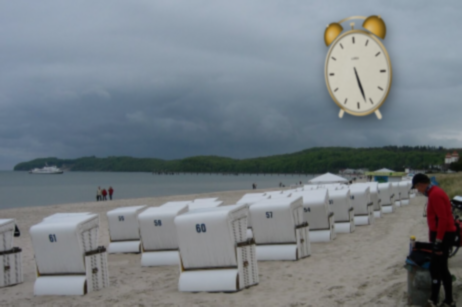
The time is {"hour": 5, "minute": 27}
